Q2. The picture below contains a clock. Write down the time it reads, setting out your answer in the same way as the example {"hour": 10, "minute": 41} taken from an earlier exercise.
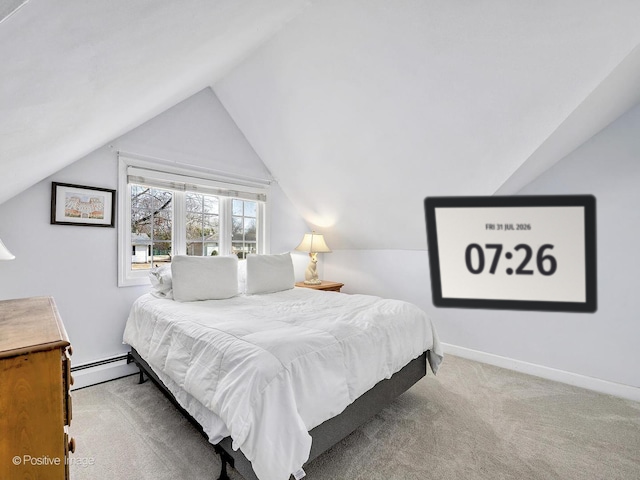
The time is {"hour": 7, "minute": 26}
